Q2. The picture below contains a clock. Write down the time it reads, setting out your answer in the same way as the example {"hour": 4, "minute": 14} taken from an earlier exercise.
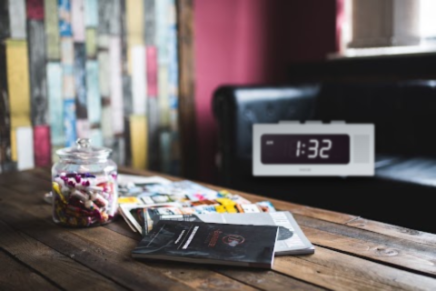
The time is {"hour": 1, "minute": 32}
